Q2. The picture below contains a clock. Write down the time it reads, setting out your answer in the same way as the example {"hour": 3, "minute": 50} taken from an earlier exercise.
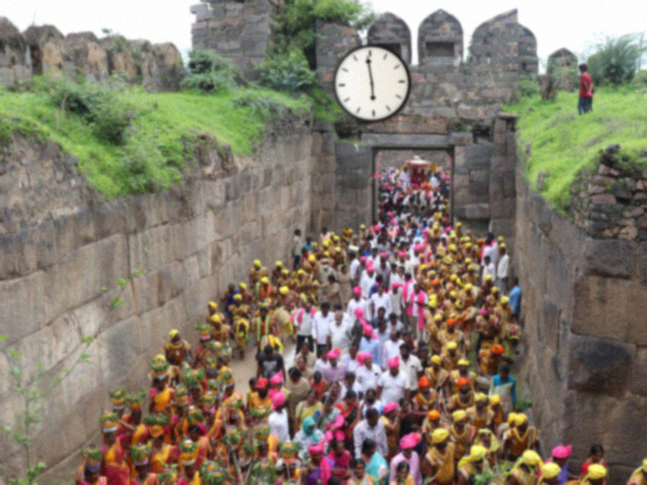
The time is {"hour": 5, "minute": 59}
